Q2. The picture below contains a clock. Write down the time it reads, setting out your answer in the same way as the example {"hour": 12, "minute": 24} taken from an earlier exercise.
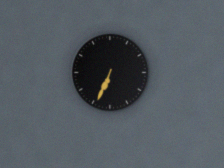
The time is {"hour": 6, "minute": 34}
